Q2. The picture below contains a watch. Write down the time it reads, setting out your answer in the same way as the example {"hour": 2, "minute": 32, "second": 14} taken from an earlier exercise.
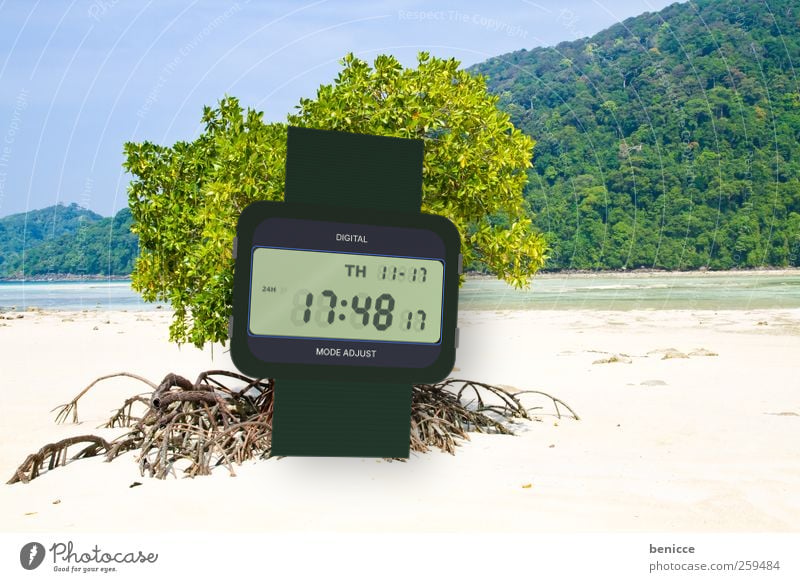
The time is {"hour": 17, "minute": 48, "second": 17}
